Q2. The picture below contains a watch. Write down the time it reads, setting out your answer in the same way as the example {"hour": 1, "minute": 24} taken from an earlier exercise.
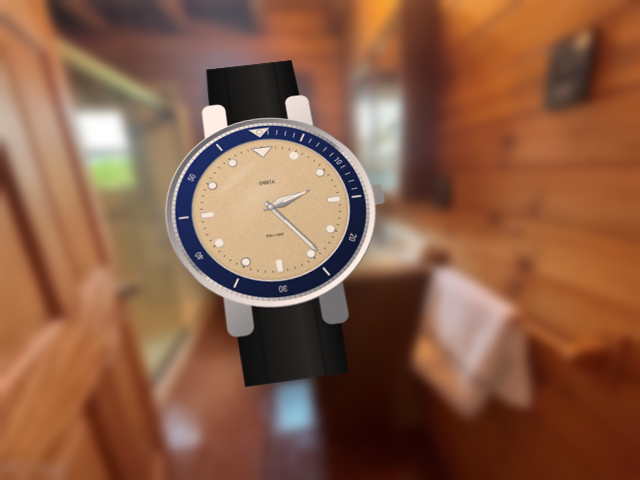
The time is {"hour": 2, "minute": 24}
